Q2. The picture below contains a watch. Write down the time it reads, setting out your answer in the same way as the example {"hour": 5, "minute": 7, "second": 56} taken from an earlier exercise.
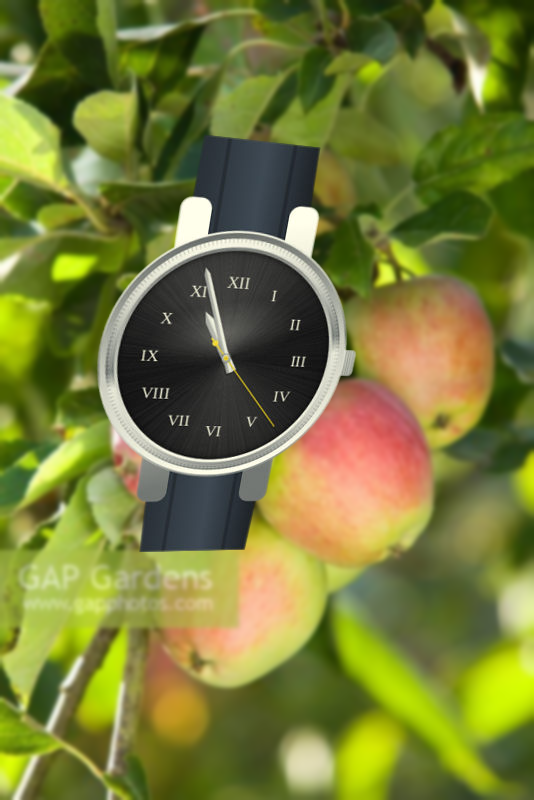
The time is {"hour": 10, "minute": 56, "second": 23}
